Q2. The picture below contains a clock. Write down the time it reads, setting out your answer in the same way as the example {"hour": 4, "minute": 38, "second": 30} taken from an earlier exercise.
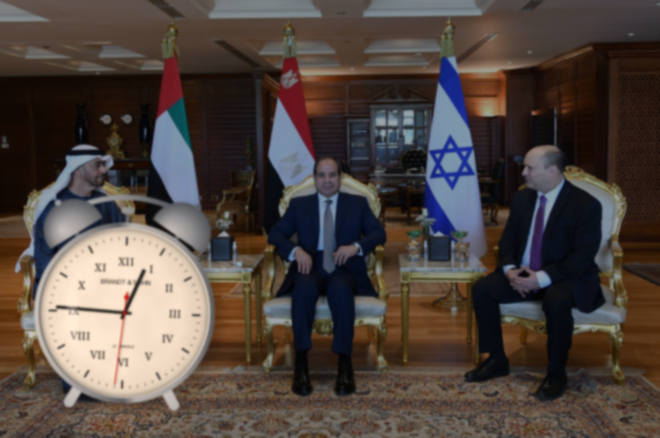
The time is {"hour": 12, "minute": 45, "second": 31}
